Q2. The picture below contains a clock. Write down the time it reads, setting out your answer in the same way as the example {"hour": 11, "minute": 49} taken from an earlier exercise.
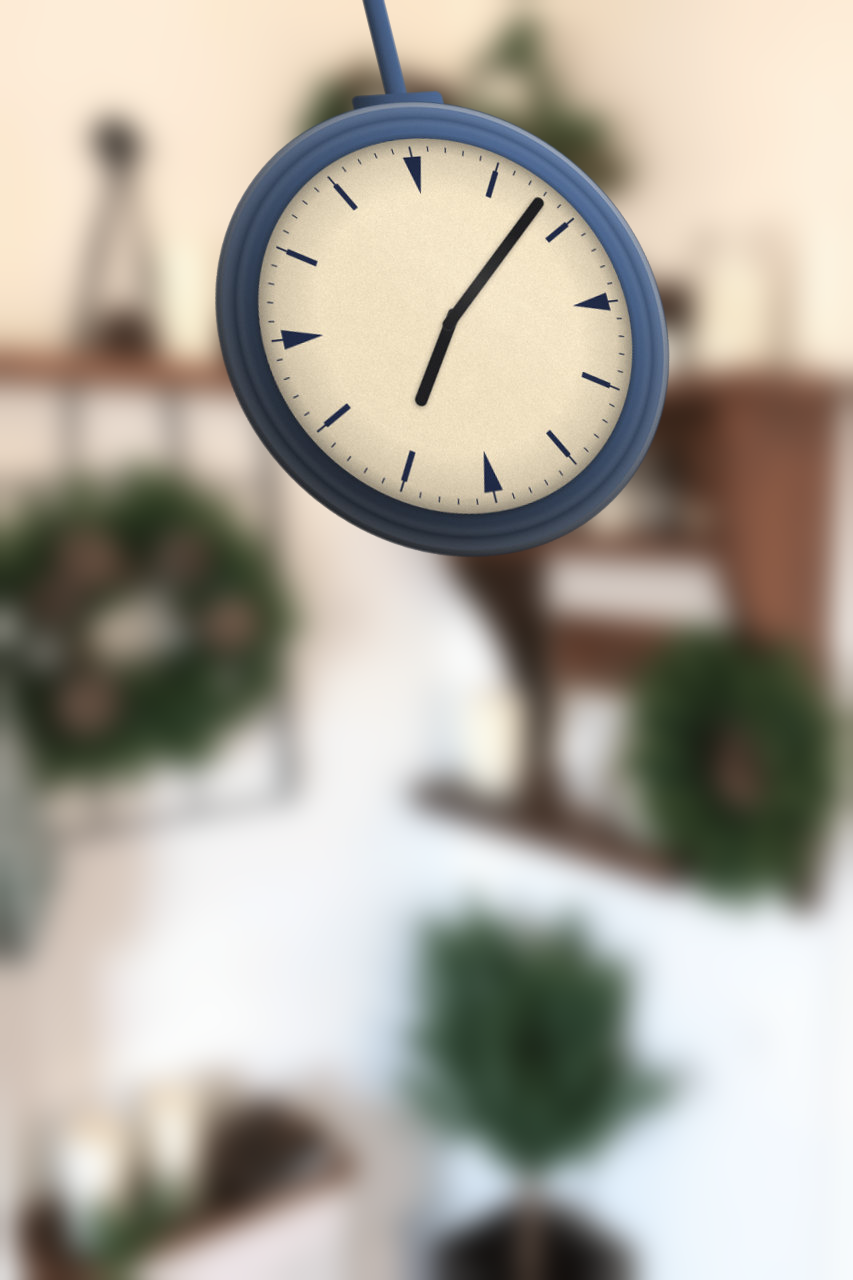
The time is {"hour": 7, "minute": 8}
